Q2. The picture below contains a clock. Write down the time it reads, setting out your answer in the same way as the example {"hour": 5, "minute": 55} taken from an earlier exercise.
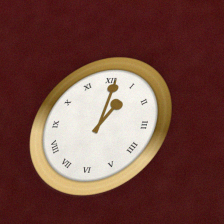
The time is {"hour": 1, "minute": 1}
